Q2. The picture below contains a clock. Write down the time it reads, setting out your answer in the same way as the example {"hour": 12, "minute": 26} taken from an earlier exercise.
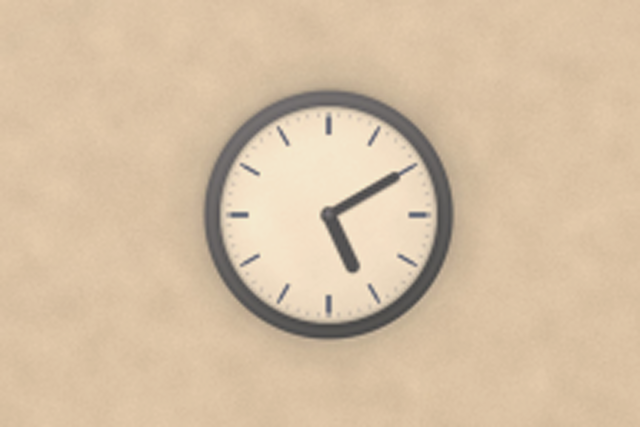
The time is {"hour": 5, "minute": 10}
